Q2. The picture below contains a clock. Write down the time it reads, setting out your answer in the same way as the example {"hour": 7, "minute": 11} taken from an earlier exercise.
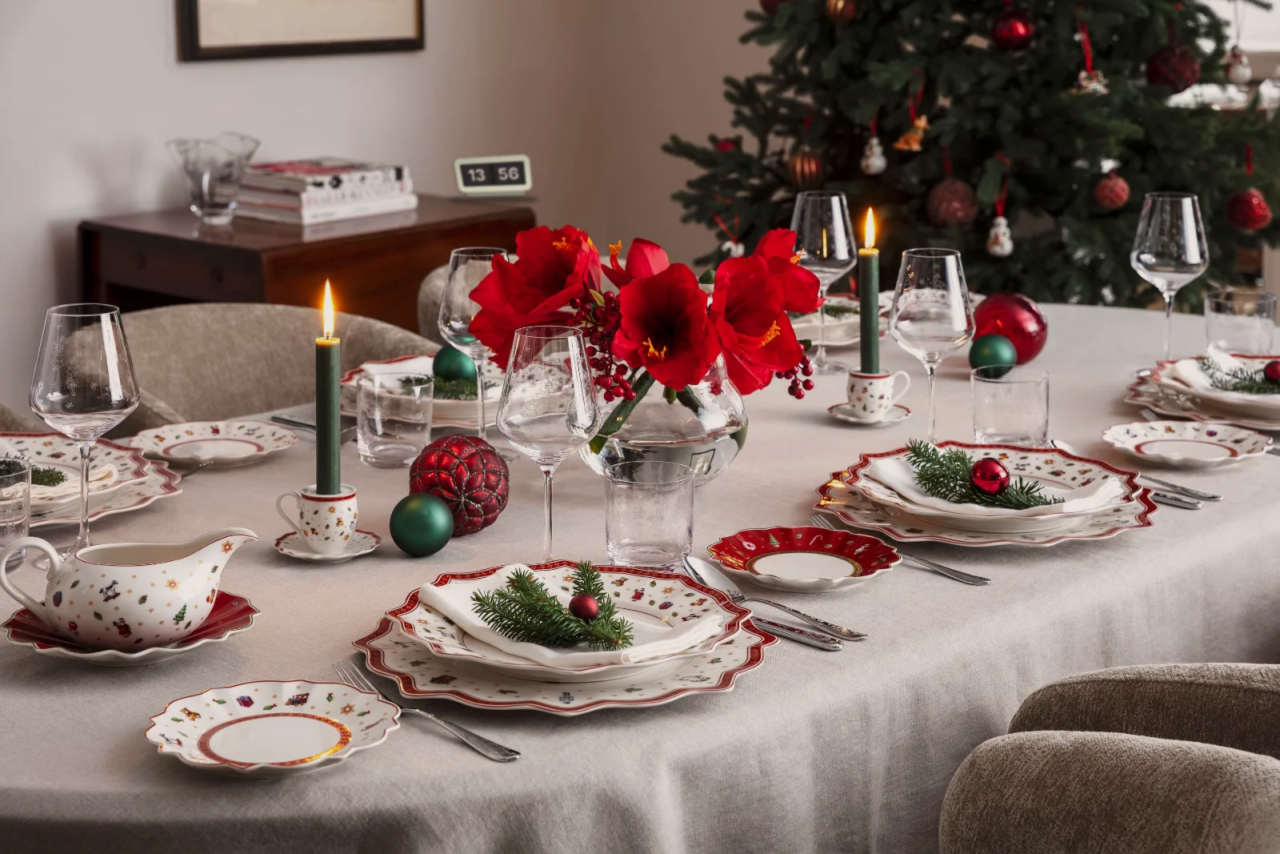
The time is {"hour": 13, "minute": 56}
